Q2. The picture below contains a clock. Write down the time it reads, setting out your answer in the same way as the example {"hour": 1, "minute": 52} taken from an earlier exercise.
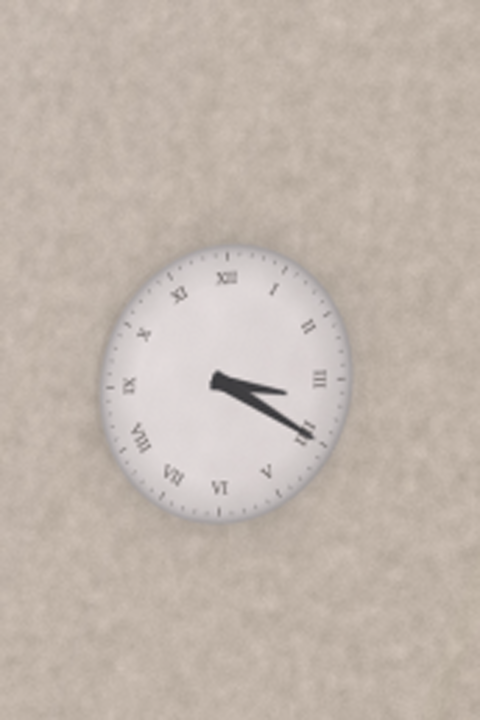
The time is {"hour": 3, "minute": 20}
